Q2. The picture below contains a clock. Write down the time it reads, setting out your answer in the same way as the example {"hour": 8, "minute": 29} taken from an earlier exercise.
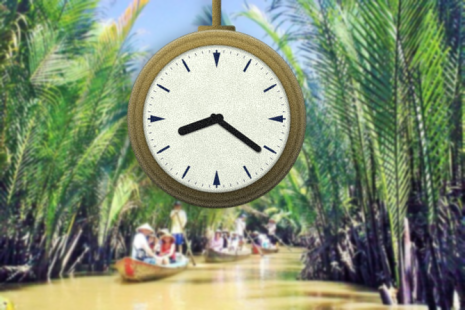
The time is {"hour": 8, "minute": 21}
